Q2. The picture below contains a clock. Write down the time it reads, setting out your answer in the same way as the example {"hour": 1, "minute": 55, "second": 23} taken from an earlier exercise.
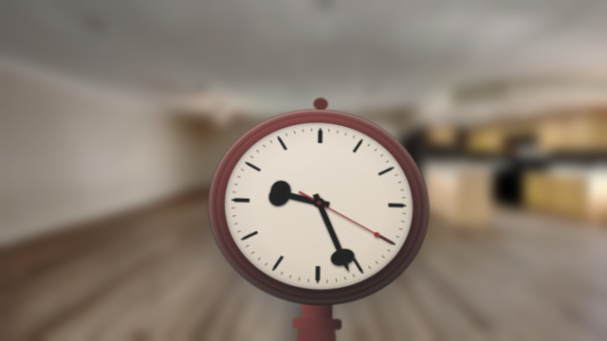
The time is {"hour": 9, "minute": 26, "second": 20}
